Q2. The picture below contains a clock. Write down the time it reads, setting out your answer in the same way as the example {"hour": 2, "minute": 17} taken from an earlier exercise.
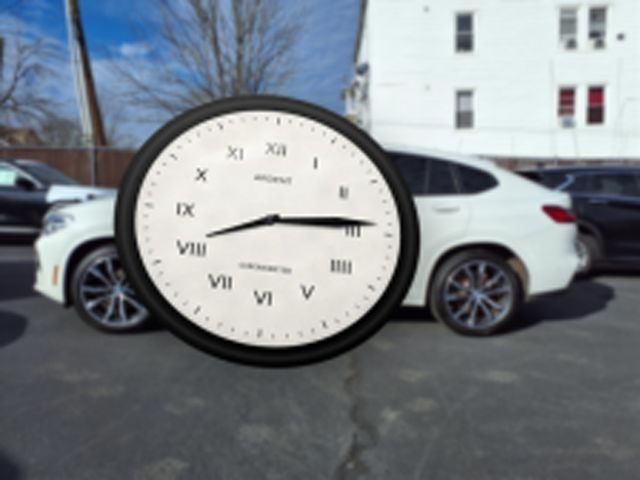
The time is {"hour": 8, "minute": 14}
